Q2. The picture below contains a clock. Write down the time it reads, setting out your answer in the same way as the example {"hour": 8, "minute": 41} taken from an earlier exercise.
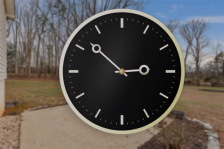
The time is {"hour": 2, "minute": 52}
